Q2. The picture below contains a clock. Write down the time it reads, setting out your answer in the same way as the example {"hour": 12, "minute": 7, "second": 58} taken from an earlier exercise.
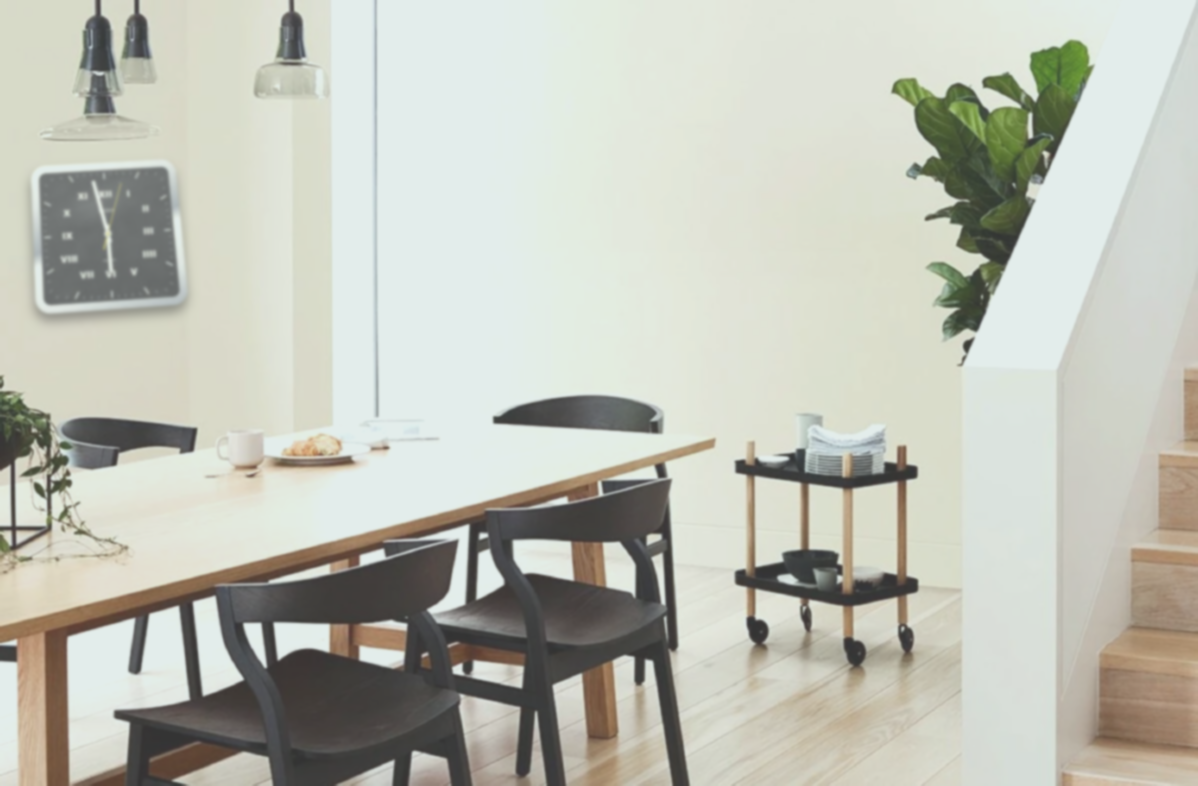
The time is {"hour": 5, "minute": 58, "second": 3}
